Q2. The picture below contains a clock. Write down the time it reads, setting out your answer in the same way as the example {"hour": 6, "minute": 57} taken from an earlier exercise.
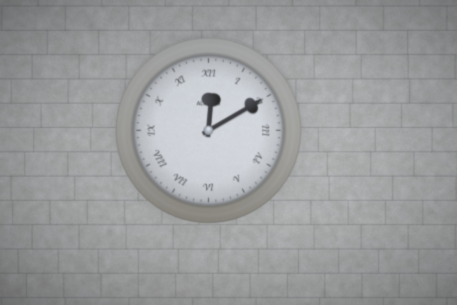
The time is {"hour": 12, "minute": 10}
